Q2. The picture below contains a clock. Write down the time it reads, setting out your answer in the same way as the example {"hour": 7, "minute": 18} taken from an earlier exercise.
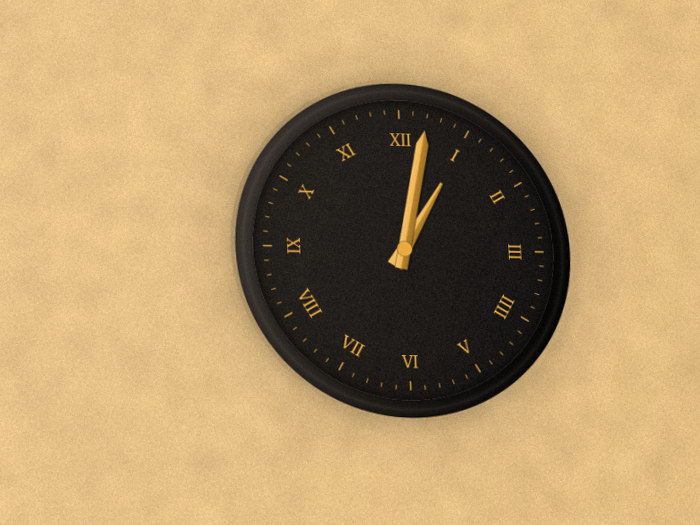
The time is {"hour": 1, "minute": 2}
